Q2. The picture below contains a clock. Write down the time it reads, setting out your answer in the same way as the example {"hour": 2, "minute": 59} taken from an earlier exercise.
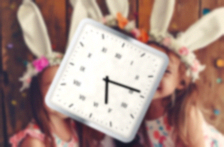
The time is {"hour": 5, "minute": 14}
